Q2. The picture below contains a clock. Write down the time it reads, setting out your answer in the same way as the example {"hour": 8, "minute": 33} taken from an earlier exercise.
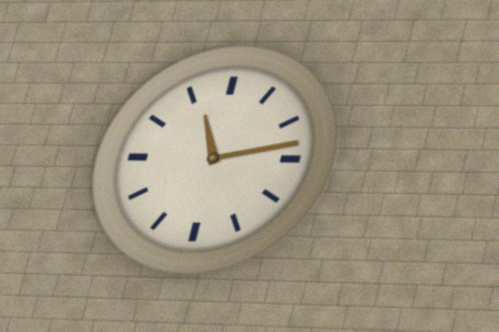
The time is {"hour": 11, "minute": 13}
